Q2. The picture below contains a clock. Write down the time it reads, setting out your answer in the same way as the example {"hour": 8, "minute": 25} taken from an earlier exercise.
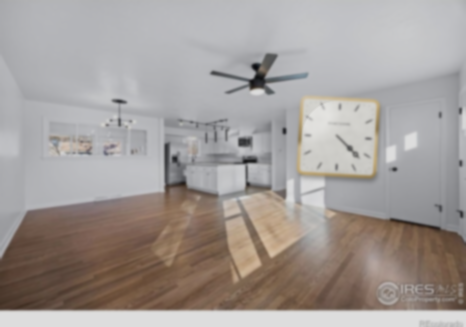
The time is {"hour": 4, "minute": 22}
